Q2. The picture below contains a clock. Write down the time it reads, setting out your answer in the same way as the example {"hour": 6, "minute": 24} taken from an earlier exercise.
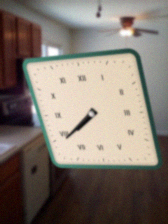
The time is {"hour": 7, "minute": 39}
